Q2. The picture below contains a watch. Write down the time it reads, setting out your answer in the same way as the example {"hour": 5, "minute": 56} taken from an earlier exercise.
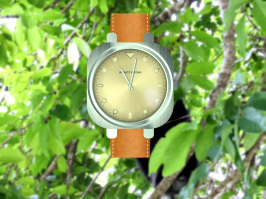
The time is {"hour": 11, "minute": 2}
